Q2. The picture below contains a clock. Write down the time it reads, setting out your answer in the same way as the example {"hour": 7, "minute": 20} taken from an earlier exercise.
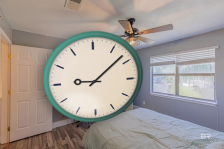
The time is {"hour": 9, "minute": 8}
